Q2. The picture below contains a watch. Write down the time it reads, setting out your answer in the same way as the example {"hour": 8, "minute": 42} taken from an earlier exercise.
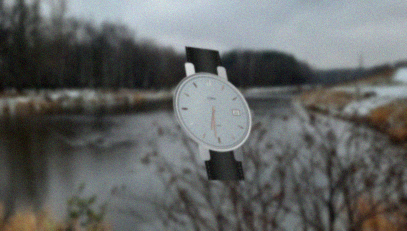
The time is {"hour": 6, "minute": 31}
